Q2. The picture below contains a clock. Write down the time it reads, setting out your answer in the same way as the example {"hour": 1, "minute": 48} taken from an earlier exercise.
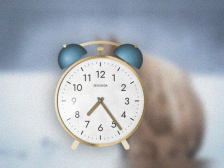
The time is {"hour": 7, "minute": 24}
